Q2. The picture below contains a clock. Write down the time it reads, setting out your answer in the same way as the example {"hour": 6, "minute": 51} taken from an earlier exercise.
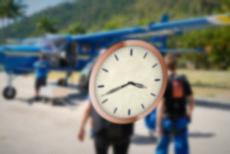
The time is {"hour": 3, "minute": 42}
